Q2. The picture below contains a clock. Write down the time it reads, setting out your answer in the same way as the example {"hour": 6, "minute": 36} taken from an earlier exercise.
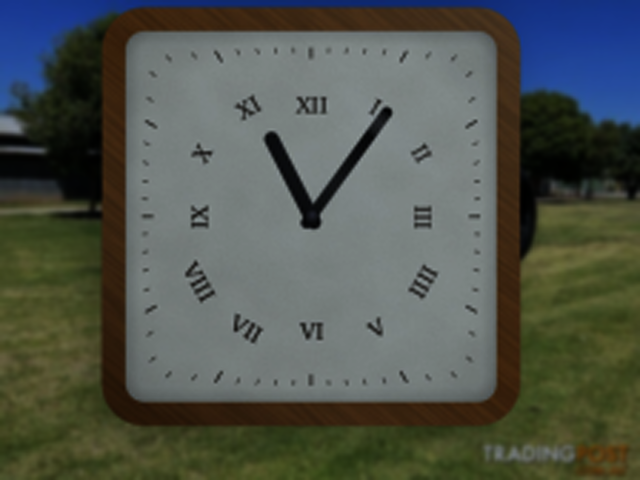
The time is {"hour": 11, "minute": 6}
